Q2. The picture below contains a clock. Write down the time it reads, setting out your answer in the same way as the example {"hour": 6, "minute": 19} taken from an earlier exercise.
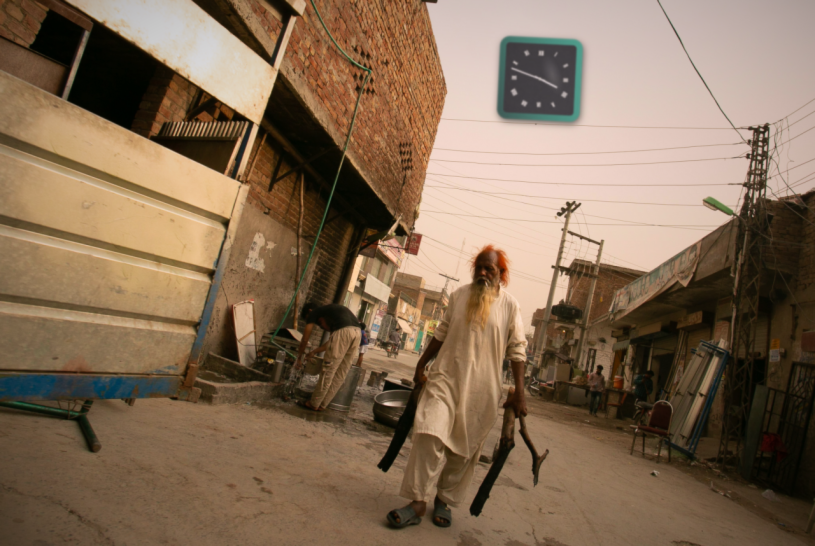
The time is {"hour": 3, "minute": 48}
